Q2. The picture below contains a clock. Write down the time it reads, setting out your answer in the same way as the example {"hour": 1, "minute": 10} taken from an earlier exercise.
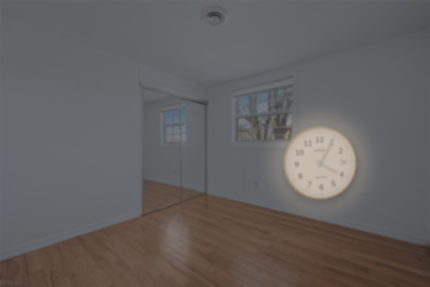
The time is {"hour": 4, "minute": 5}
